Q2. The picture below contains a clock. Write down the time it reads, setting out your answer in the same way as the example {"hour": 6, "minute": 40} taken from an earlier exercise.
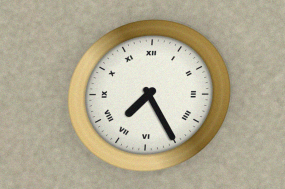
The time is {"hour": 7, "minute": 25}
